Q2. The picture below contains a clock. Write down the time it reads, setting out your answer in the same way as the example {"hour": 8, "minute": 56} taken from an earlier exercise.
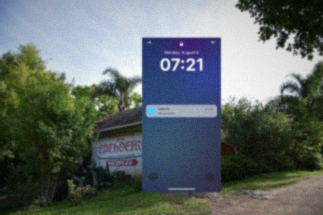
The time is {"hour": 7, "minute": 21}
